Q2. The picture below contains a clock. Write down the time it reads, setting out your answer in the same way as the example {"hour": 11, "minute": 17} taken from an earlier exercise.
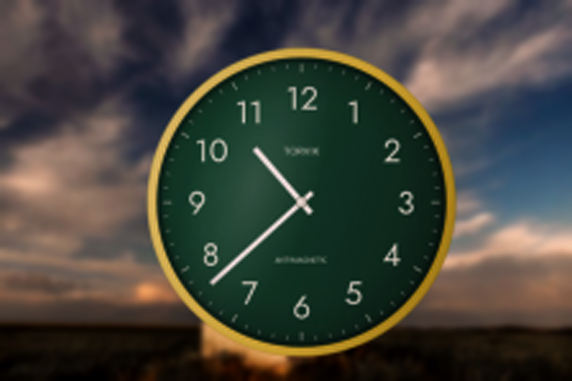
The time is {"hour": 10, "minute": 38}
